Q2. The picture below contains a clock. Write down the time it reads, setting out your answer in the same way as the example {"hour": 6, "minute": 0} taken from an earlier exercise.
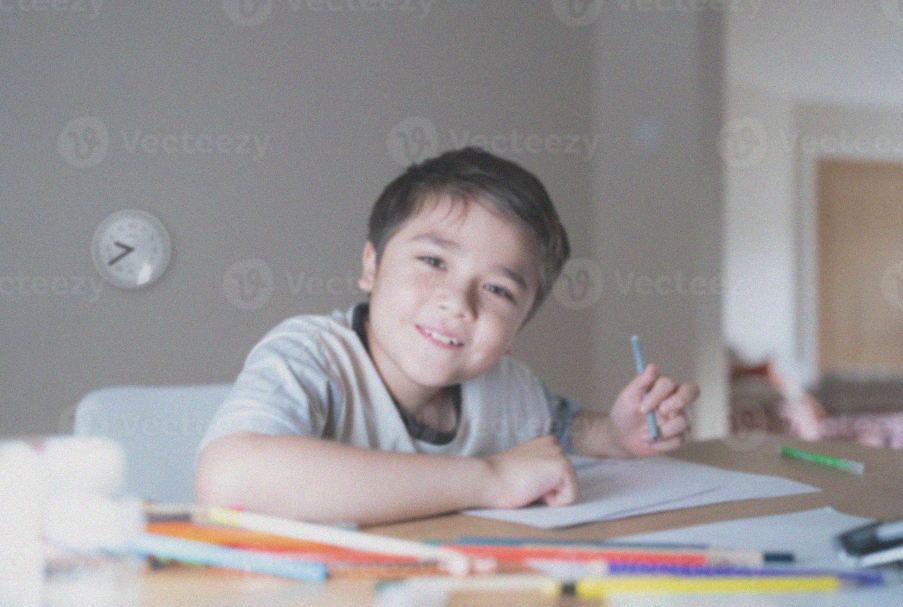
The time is {"hour": 9, "minute": 39}
